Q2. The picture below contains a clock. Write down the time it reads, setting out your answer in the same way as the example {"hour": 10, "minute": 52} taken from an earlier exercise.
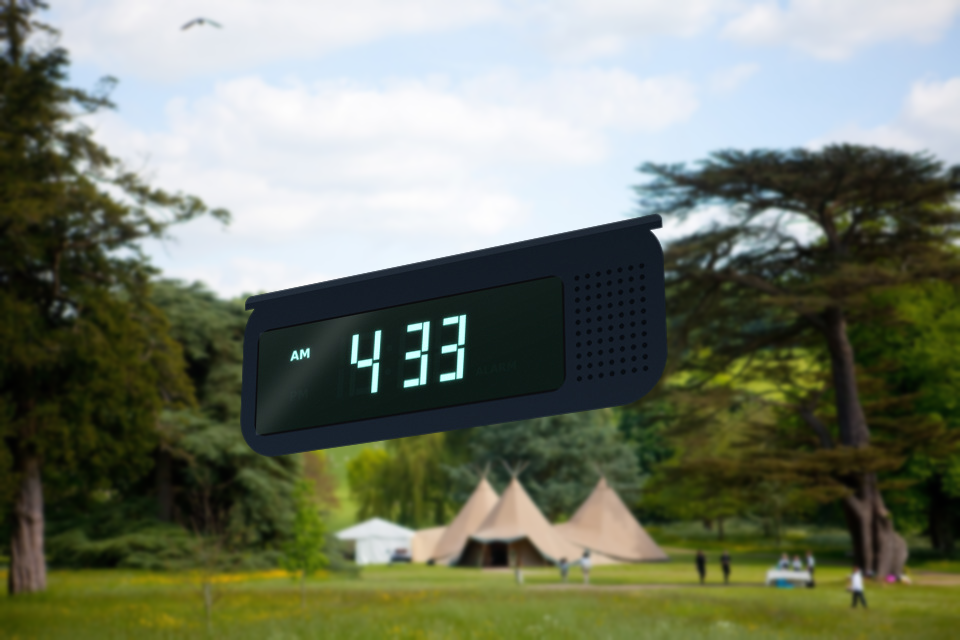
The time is {"hour": 4, "minute": 33}
